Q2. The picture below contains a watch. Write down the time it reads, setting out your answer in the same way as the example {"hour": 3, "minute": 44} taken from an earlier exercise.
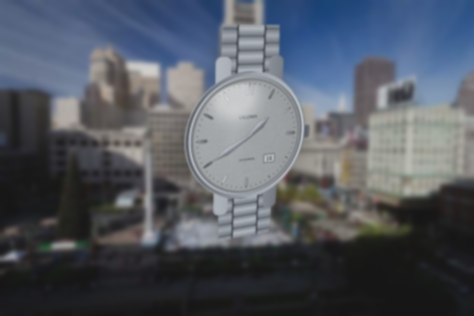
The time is {"hour": 1, "minute": 40}
